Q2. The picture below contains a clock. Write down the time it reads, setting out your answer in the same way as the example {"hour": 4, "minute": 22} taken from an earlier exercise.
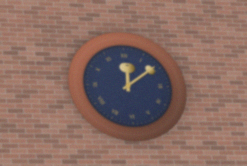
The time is {"hour": 12, "minute": 9}
